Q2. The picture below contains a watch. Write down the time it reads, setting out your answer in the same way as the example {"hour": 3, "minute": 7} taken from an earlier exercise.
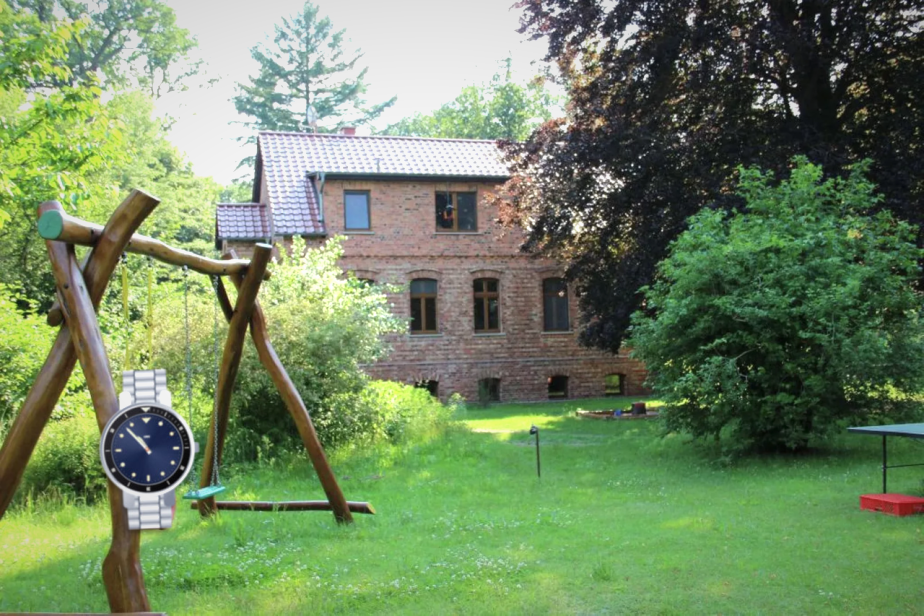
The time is {"hour": 10, "minute": 53}
